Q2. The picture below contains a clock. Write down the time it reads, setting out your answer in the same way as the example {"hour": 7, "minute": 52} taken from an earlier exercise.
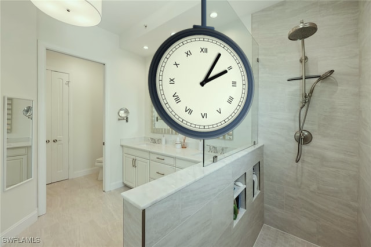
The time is {"hour": 2, "minute": 5}
